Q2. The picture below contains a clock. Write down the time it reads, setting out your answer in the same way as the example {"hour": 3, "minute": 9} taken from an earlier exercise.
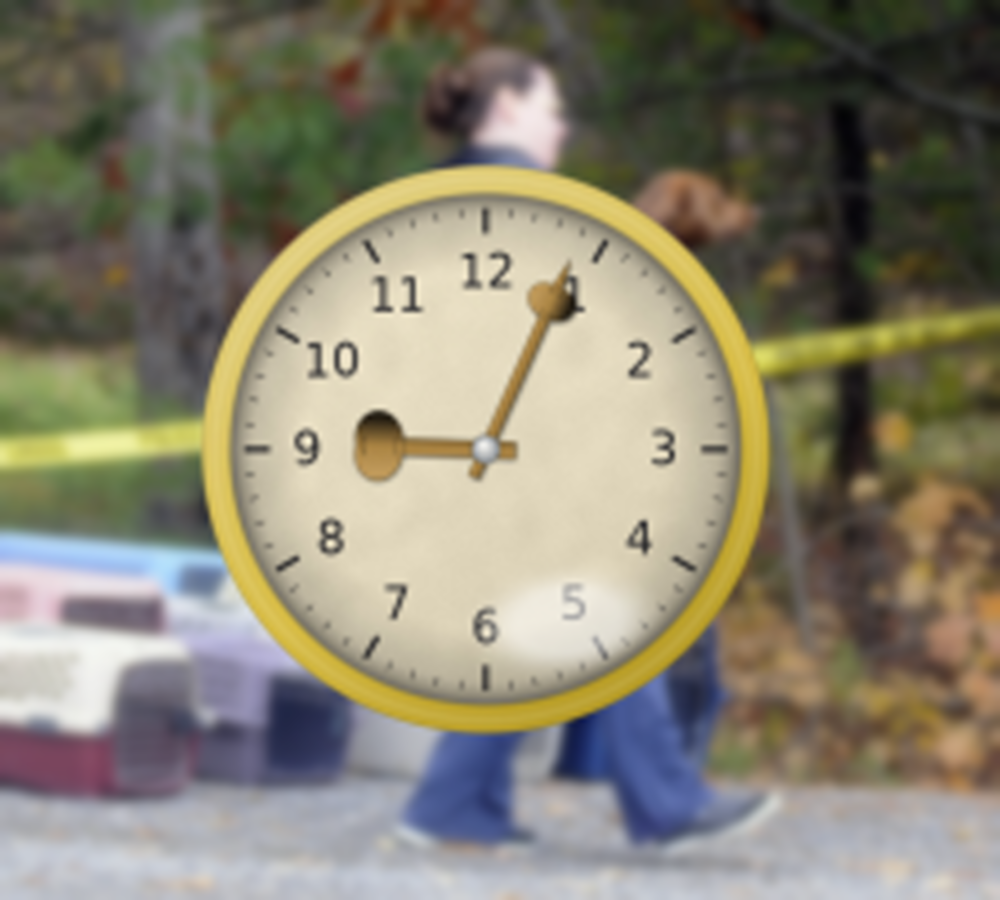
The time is {"hour": 9, "minute": 4}
